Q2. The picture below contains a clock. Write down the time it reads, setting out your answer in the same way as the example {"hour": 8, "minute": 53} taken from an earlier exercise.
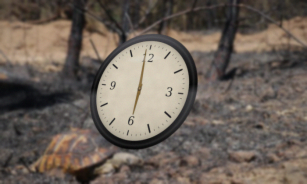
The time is {"hour": 5, "minute": 59}
